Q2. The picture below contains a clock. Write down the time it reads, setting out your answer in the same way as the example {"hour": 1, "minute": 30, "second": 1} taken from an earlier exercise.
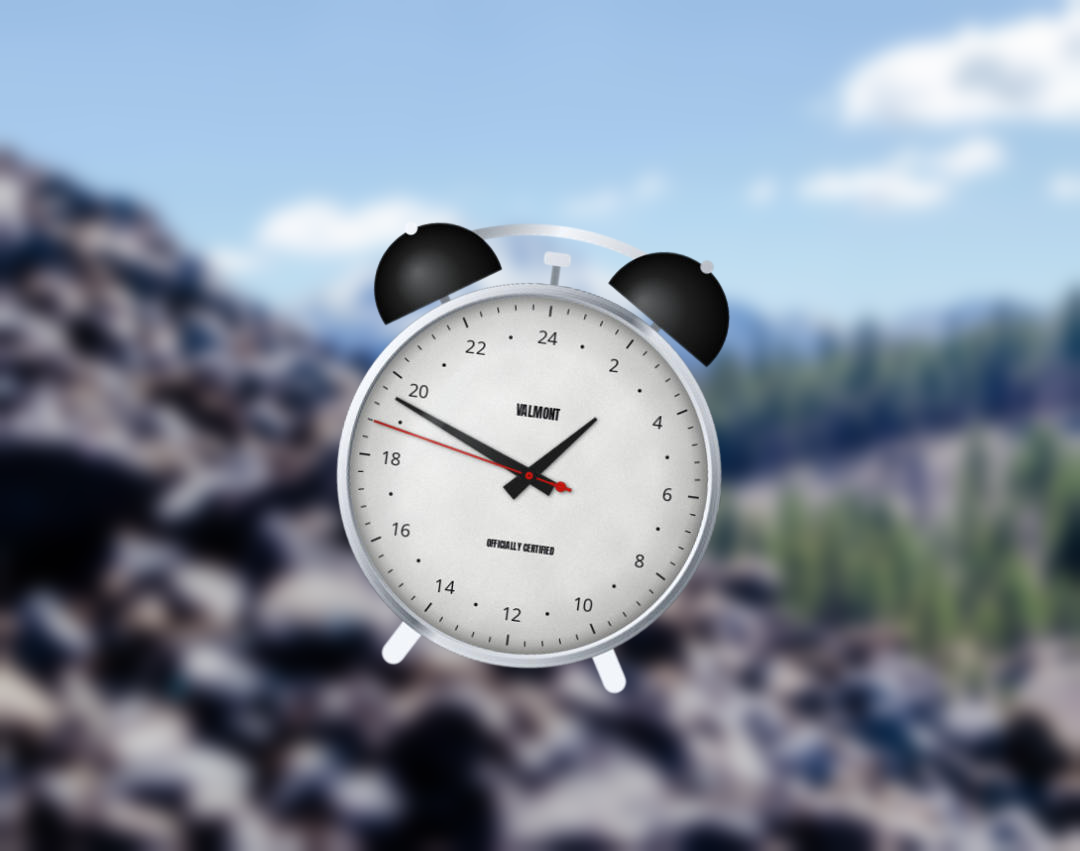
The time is {"hour": 2, "minute": 48, "second": 47}
